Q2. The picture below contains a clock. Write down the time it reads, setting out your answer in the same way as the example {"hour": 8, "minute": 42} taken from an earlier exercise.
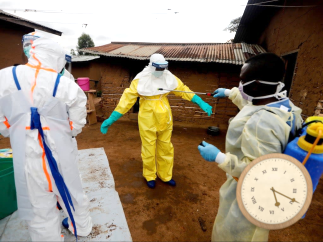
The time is {"hour": 5, "minute": 19}
